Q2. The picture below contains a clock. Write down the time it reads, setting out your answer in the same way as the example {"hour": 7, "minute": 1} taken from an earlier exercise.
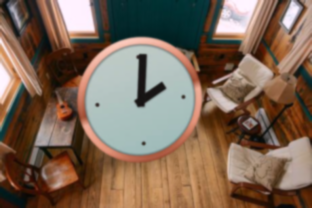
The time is {"hour": 2, "minute": 1}
